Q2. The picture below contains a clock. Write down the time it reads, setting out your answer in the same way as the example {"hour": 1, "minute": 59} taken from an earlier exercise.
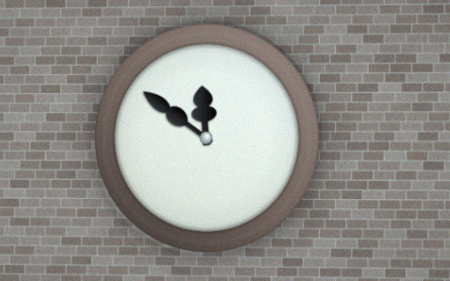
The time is {"hour": 11, "minute": 51}
